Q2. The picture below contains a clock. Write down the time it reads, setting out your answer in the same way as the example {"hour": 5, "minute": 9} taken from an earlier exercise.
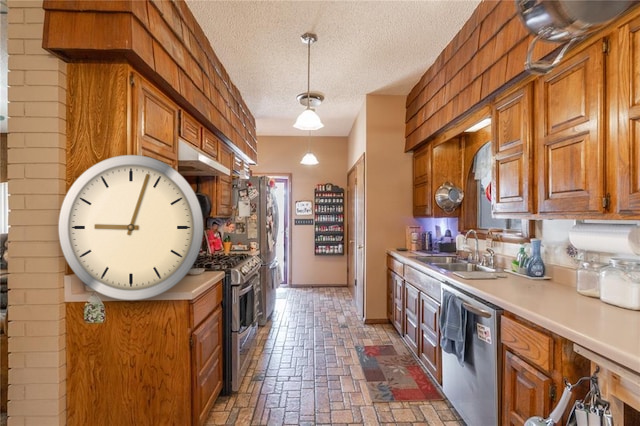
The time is {"hour": 9, "minute": 3}
